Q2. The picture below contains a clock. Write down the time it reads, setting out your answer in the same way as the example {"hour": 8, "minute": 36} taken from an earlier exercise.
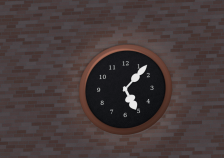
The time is {"hour": 5, "minute": 7}
